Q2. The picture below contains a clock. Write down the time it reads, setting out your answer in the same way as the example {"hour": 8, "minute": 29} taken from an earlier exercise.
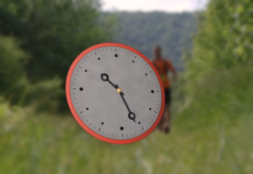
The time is {"hour": 10, "minute": 26}
